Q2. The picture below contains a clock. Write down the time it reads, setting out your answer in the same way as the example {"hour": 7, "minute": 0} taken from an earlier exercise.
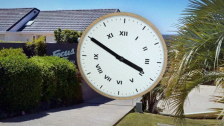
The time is {"hour": 3, "minute": 50}
